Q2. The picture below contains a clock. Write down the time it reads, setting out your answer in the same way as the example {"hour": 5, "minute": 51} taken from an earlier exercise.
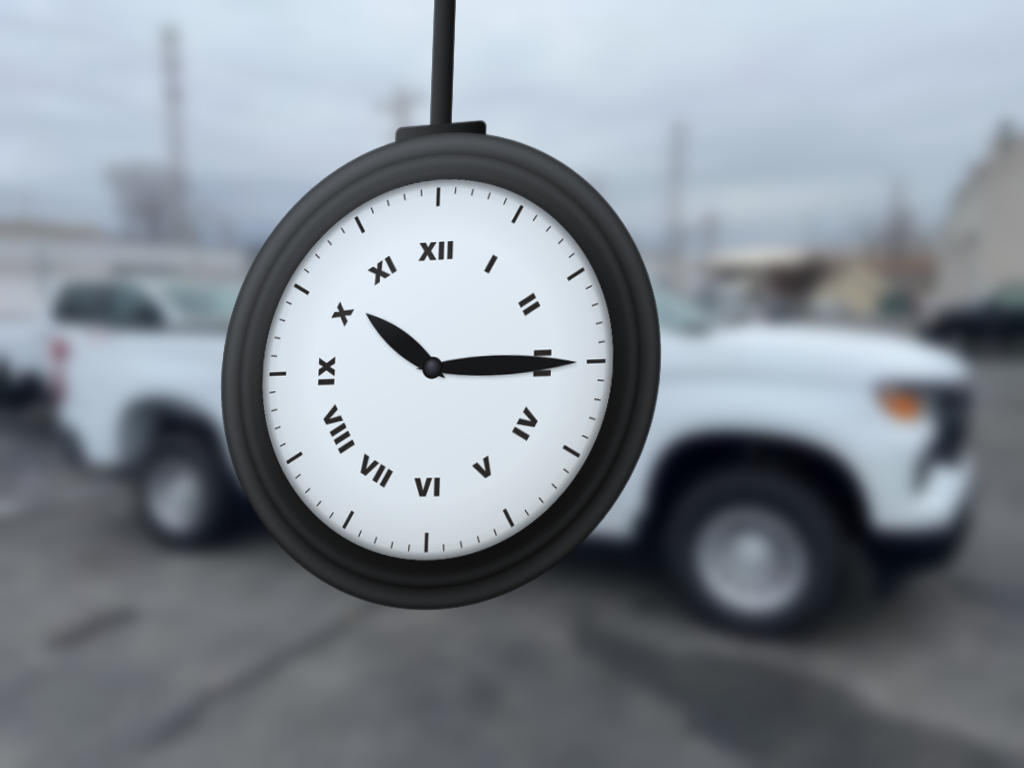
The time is {"hour": 10, "minute": 15}
